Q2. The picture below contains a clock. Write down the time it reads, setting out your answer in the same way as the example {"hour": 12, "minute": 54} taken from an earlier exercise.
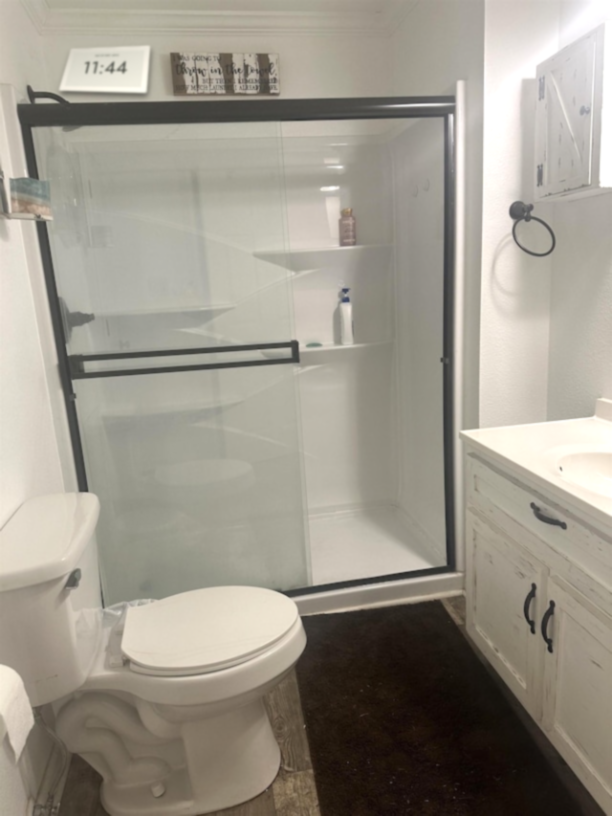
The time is {"hour": 11, "minute": 44}
